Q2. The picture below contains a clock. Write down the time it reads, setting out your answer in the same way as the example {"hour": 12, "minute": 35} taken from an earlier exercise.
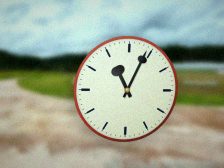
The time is {"hour": 11, "minute": 4}
